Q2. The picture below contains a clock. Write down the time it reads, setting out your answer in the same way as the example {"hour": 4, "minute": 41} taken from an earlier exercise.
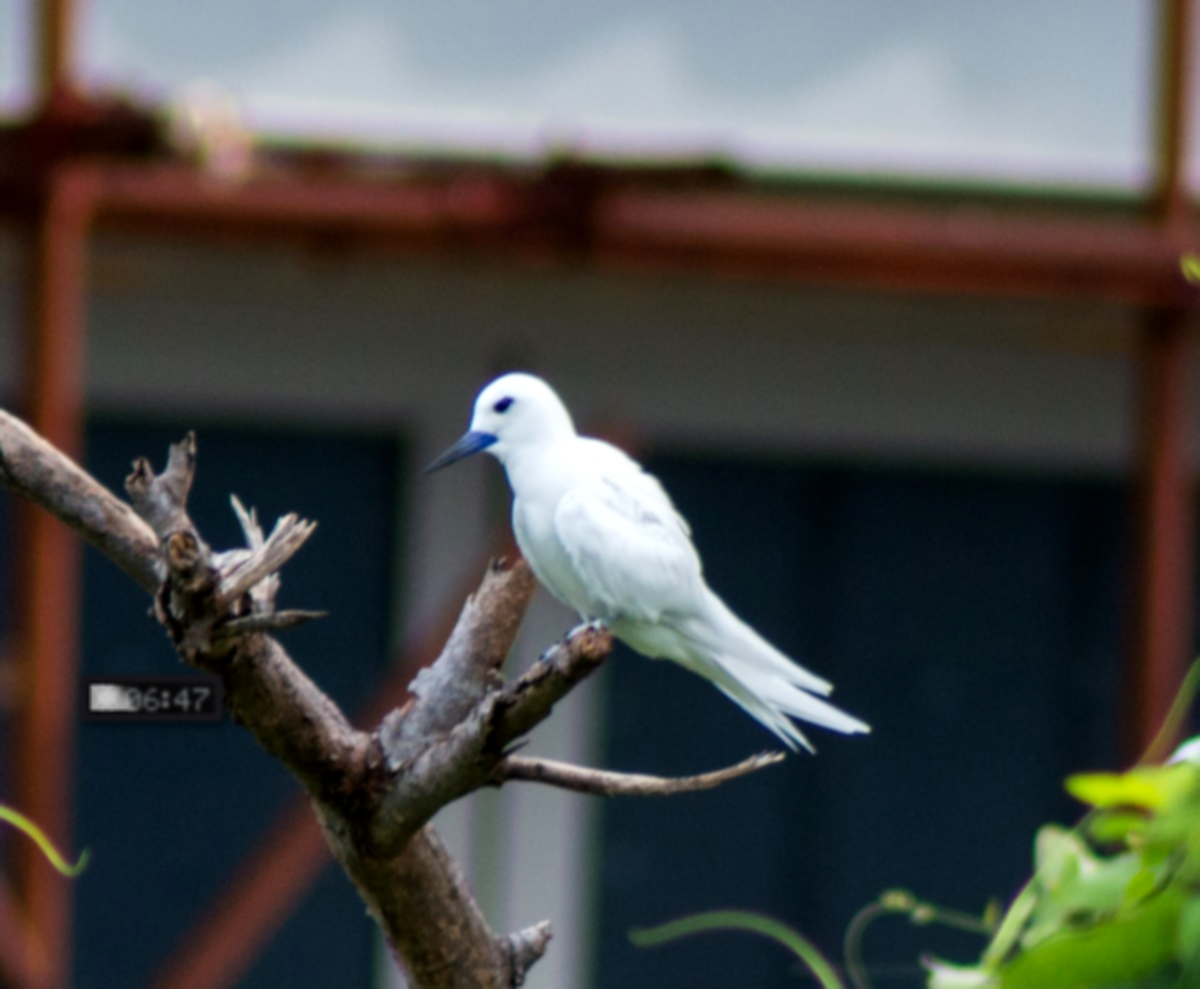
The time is {"hour": 6, "minute": 47}
